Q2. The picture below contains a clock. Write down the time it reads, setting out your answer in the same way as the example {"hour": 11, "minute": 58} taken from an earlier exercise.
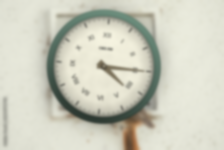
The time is {"hour": 4, "minute": 15}
